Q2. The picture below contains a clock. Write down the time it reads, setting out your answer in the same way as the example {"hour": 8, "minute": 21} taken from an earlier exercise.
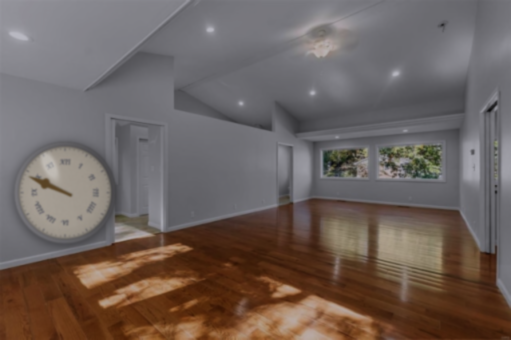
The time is {"hour": 9, "minute": 49}
